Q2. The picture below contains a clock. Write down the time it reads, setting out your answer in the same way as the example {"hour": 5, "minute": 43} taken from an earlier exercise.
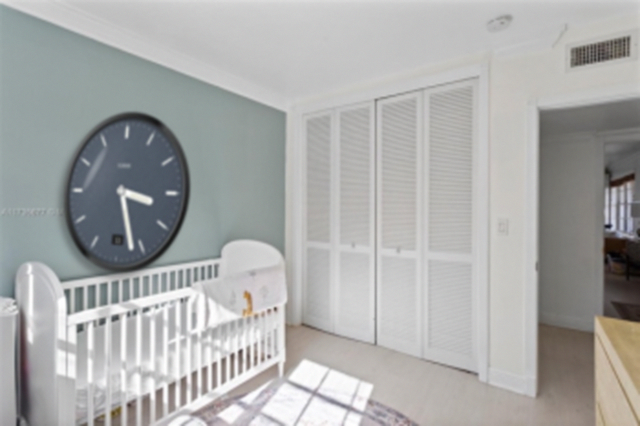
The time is {"hour": 3, "minute": 27}
